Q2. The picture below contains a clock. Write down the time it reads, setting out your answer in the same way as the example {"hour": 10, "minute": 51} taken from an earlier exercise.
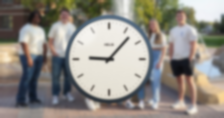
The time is {"hour": 9, "minute": 7}
